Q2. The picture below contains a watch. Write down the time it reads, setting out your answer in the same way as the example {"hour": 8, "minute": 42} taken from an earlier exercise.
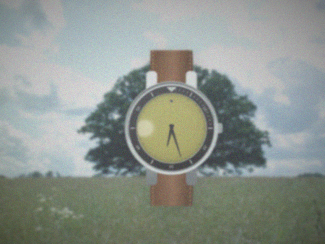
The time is {"hour": 6, "minute": 27}
